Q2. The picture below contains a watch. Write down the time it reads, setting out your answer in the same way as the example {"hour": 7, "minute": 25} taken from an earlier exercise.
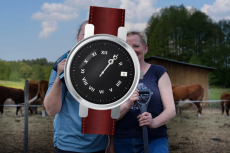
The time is {"hour": 1, "minute": 6}
